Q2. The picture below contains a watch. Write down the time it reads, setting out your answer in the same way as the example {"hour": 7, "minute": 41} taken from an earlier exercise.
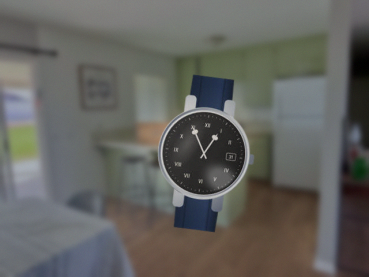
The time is {"hour": 12, "minute": 55}
